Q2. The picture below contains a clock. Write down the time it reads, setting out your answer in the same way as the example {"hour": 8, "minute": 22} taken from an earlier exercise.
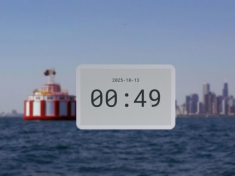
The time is {"hour": 0, "minute": 49}
